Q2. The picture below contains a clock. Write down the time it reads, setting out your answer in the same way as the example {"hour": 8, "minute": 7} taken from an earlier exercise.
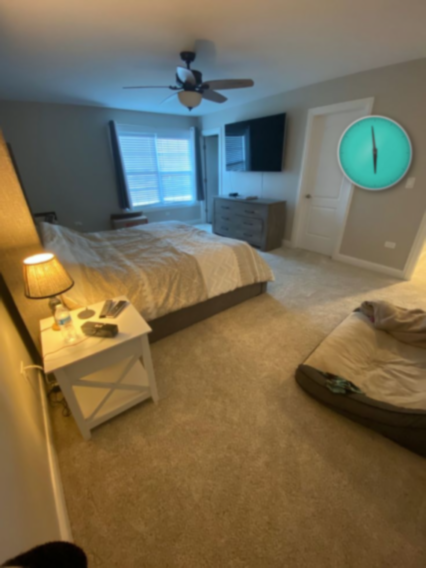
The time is {"hour": 5, "minute": 59}
